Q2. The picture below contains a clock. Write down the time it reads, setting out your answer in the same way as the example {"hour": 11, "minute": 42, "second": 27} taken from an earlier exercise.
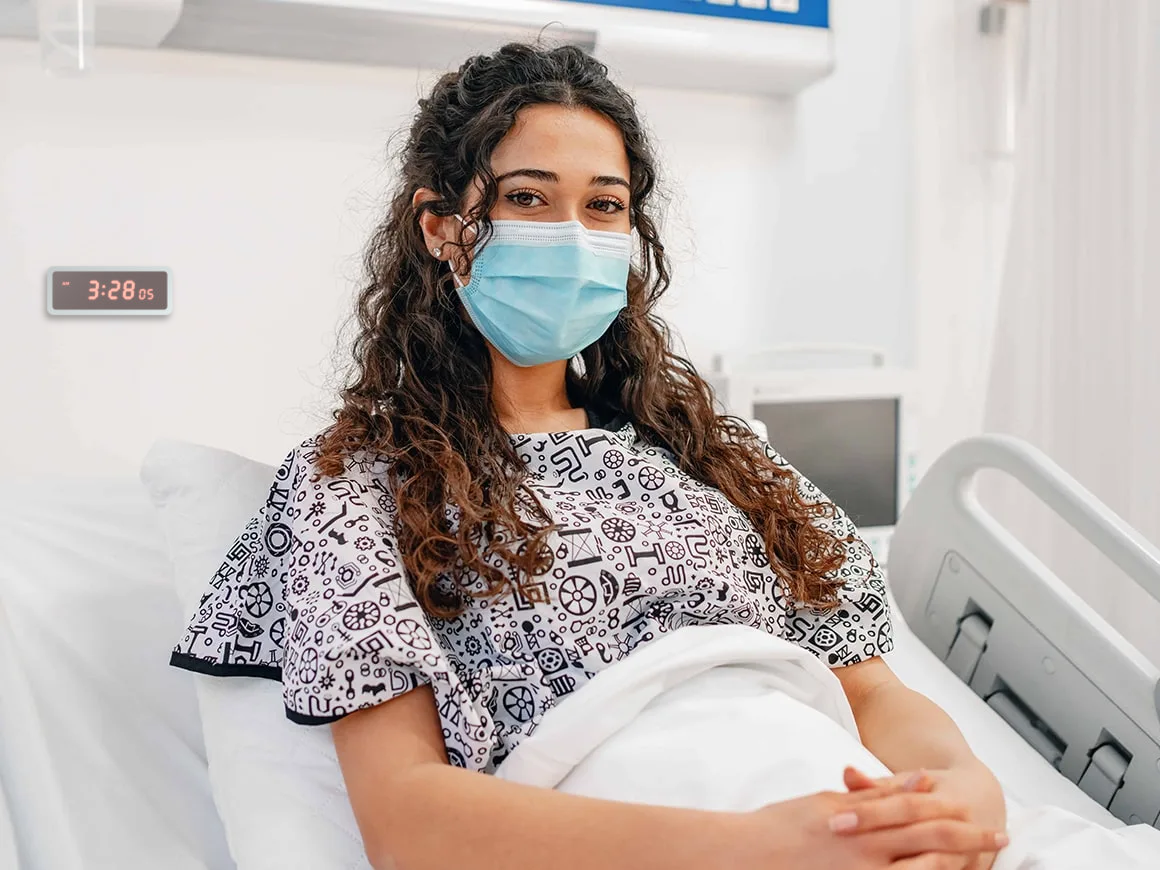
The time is {"hour": 3, "minute": 28, "second": 5}
